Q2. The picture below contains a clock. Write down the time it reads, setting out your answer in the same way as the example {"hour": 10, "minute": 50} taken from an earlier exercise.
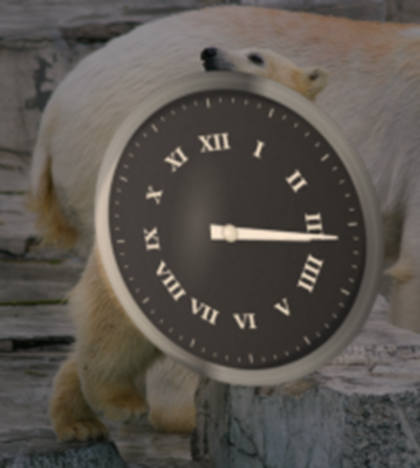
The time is {"hour": 3, "minute": 16}
